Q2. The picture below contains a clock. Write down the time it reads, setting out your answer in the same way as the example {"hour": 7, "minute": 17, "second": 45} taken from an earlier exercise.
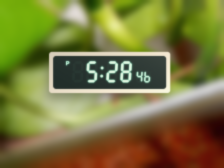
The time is {"hour": 5, "minute": 28, "second": 46}
